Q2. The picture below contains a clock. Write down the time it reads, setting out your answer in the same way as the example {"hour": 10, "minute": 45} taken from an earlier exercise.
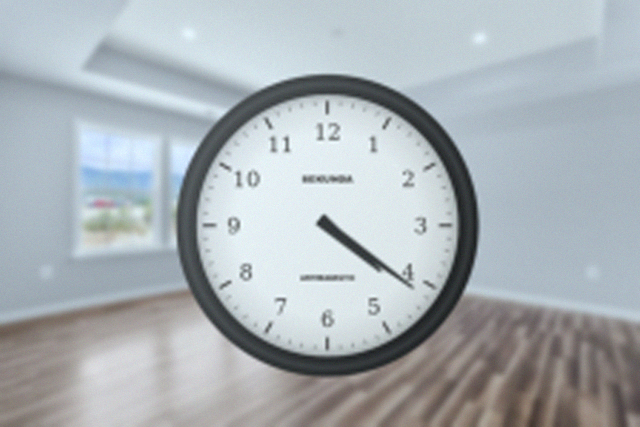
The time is {"hour": 4, "minute": 21}
